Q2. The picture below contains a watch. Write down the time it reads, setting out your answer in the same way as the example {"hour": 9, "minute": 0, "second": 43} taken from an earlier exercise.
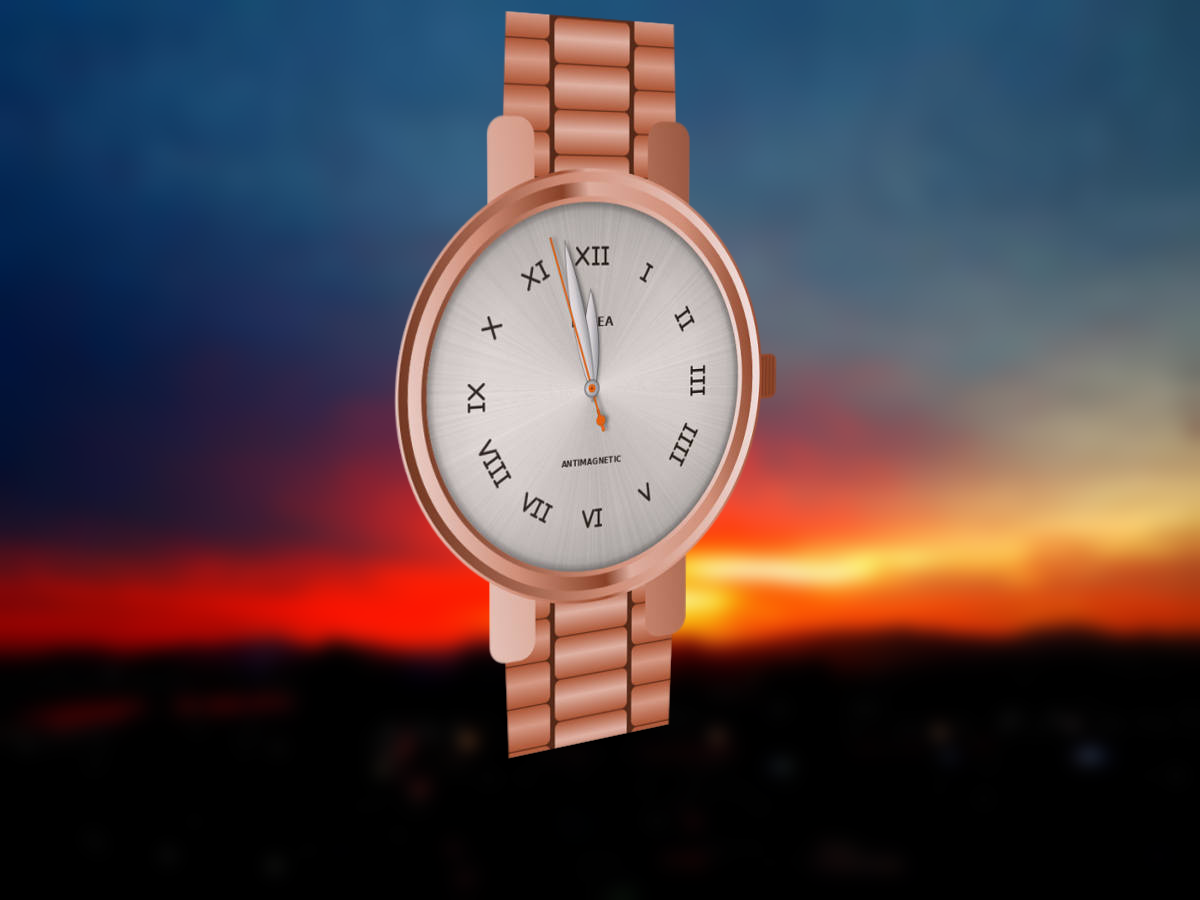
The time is {"hour": 11, "minute": 57, "second": 57}
